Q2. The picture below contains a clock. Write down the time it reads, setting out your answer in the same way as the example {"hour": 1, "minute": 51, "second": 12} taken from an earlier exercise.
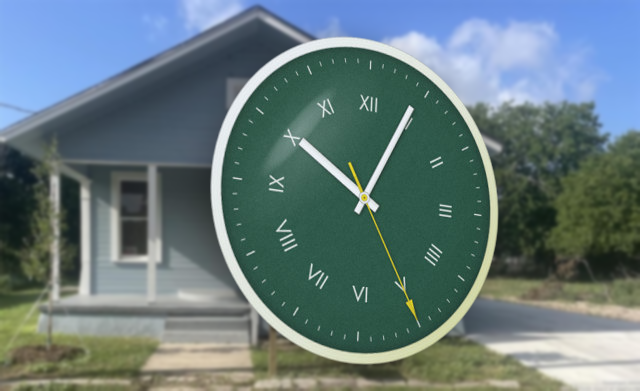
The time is {"hour": 10, "minute": 4, "second": 25}
